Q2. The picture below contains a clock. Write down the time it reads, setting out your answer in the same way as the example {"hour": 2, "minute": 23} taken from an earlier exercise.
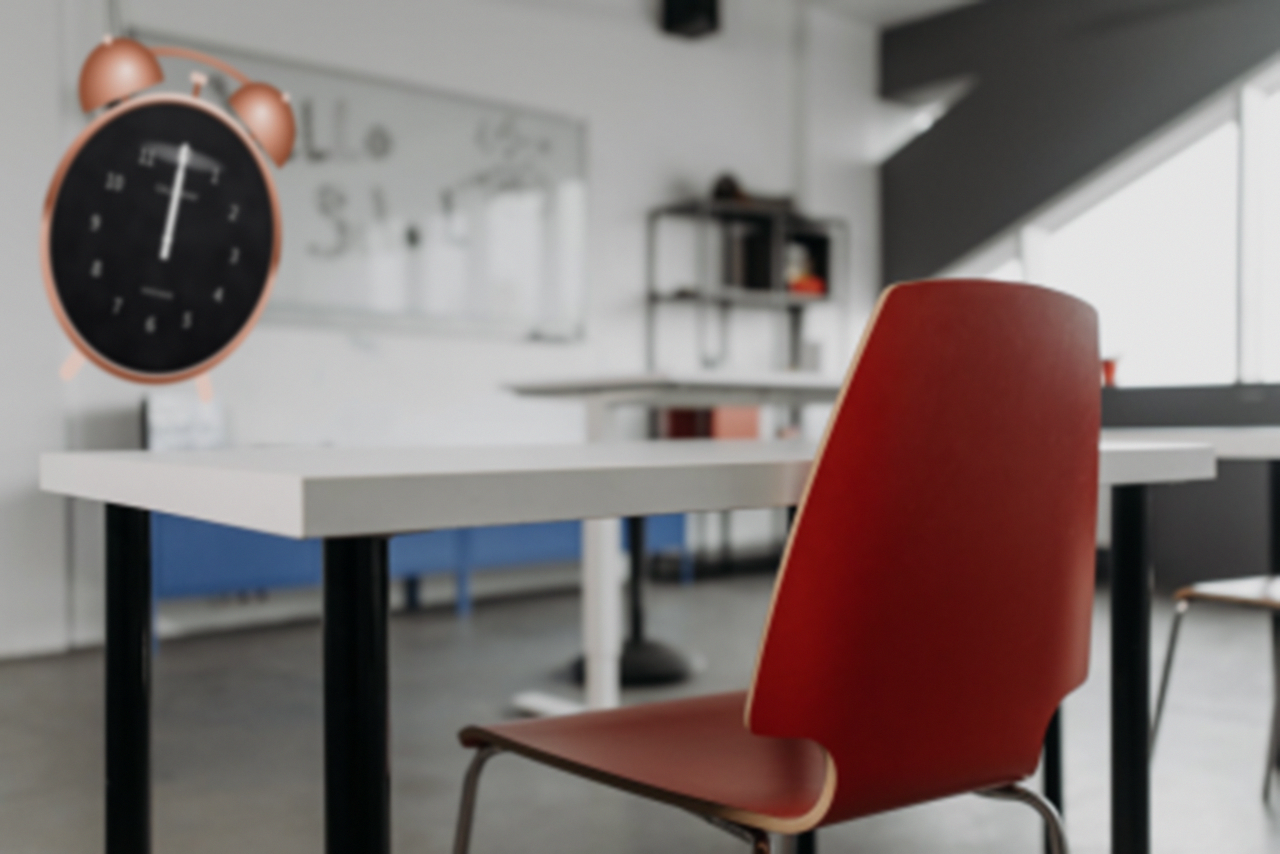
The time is {"hour": 12, "minute": 0}
